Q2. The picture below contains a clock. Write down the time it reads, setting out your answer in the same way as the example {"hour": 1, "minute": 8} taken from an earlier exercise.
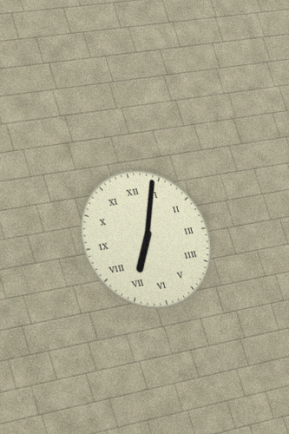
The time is {"hour": 7, "minute": 4}
